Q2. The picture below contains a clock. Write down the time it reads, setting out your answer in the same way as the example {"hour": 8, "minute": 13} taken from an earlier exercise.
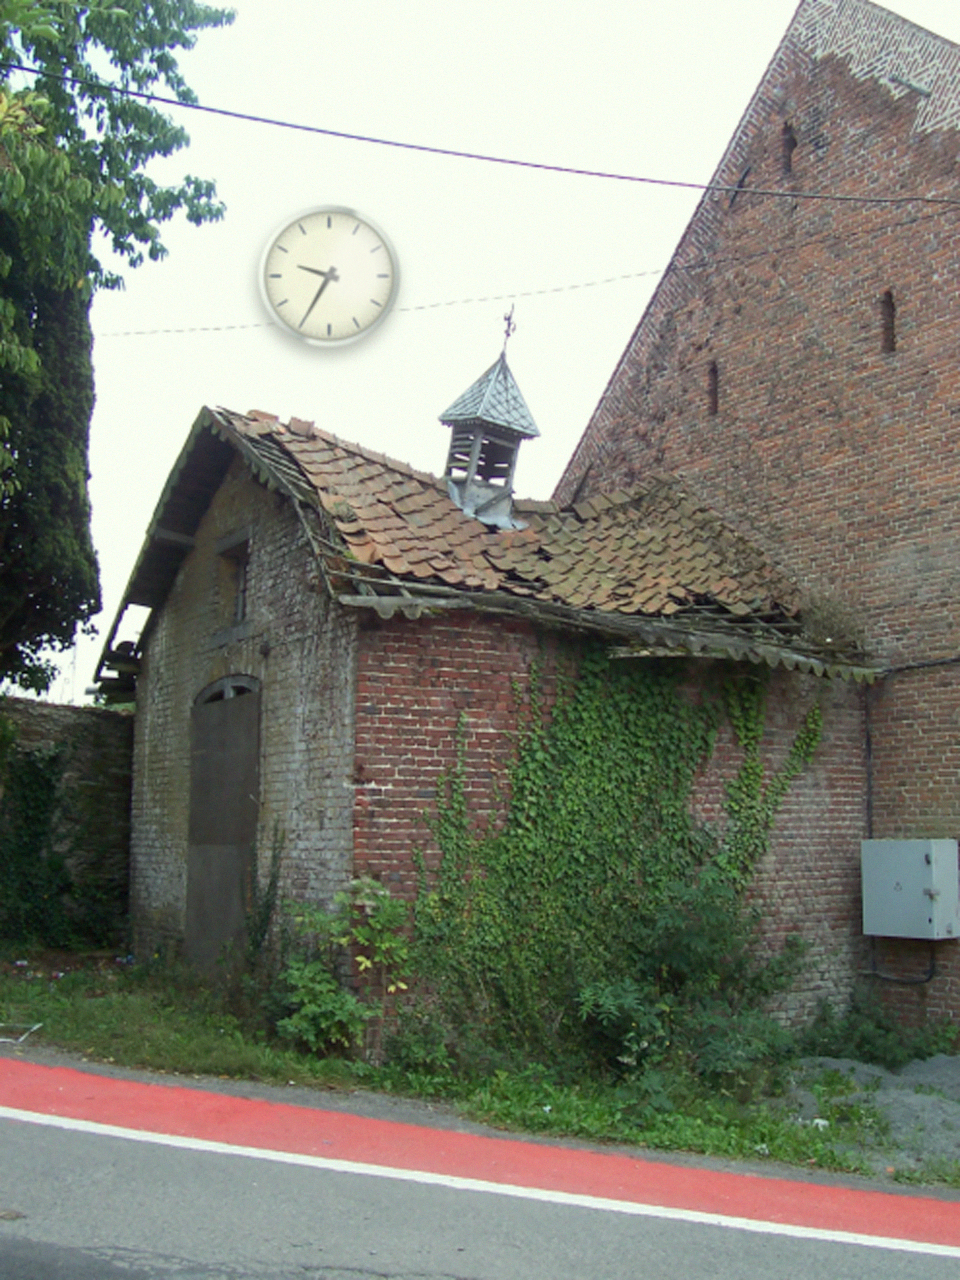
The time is {"hour": 9, "minute": 35}
